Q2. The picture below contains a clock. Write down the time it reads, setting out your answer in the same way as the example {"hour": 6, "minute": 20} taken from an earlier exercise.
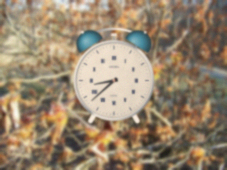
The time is {"hour": 8, "minute": 38}
